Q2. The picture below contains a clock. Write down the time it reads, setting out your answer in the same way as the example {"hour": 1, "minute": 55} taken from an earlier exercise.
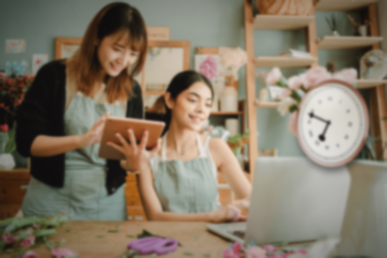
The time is {"hour": 6, "minute": 48}
